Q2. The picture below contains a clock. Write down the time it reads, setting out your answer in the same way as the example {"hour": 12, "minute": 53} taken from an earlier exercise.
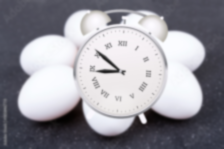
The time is {"hour": 8, "minute": 51}
